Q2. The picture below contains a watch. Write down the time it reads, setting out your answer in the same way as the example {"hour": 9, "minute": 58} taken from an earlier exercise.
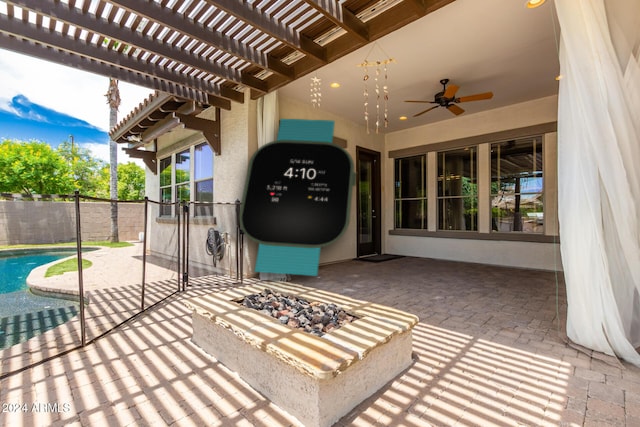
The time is {"hour": 4, "minute": 10}
